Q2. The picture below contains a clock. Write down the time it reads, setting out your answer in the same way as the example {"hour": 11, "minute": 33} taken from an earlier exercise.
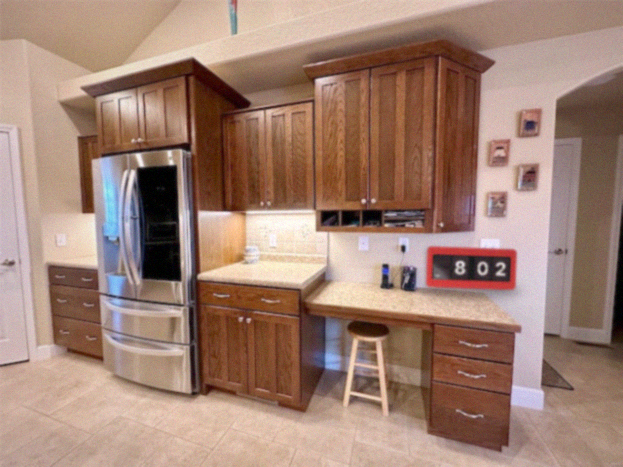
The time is {"hour": 8, "minute": 2}
